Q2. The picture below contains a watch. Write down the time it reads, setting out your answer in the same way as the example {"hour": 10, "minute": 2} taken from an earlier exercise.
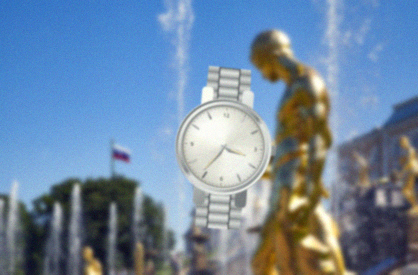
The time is {"hour": 3, "minute": 36}
